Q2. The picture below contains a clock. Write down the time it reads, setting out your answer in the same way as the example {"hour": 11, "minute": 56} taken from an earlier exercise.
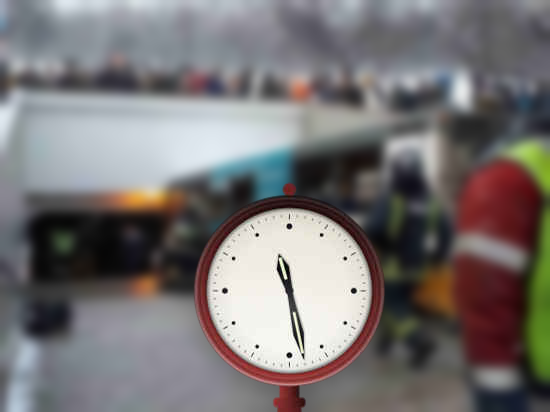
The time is {"hour": 11, "minute": 28}
